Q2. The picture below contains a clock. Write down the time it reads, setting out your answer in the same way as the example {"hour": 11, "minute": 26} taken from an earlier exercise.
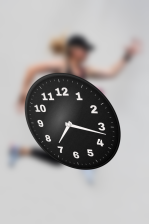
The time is {"hour": 7, "minute": 17}
